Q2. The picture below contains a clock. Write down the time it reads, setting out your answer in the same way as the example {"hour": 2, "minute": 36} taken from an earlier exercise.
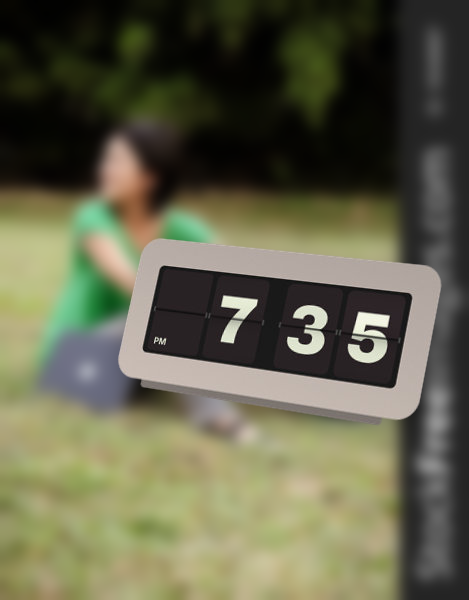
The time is {"hour": 7, "minute": 35}
